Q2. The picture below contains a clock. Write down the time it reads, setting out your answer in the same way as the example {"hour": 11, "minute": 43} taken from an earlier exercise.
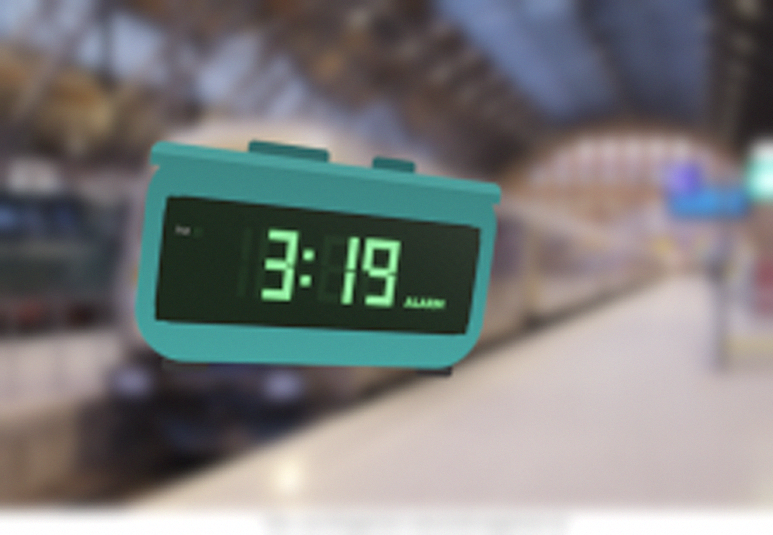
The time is {"hour": 3, "minute": 19}
